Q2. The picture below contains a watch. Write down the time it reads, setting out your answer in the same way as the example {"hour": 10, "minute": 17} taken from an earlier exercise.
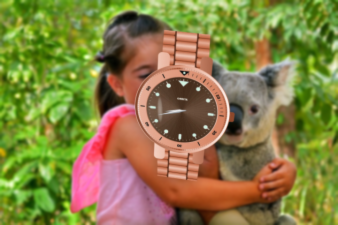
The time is {"hour": 8, "minute": 42}
